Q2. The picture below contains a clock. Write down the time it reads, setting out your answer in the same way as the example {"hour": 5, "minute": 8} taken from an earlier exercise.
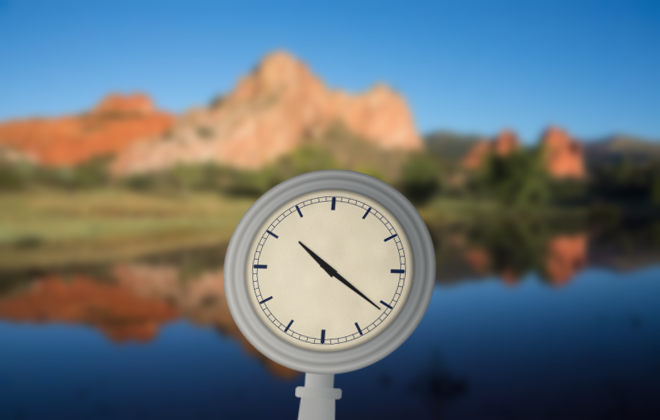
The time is {"hour": 10, "minute": 21}
